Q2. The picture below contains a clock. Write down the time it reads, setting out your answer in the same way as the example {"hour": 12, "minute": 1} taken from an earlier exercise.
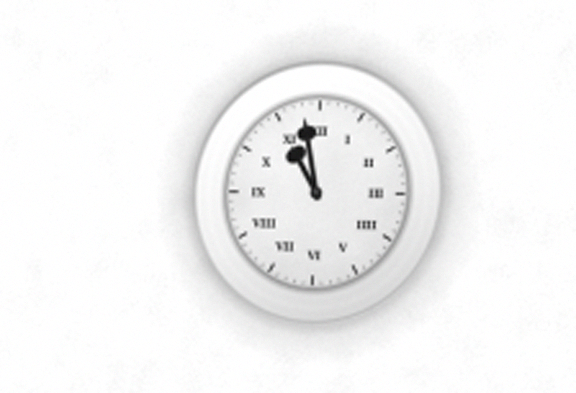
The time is {"hour": 10, "minute": 58}
